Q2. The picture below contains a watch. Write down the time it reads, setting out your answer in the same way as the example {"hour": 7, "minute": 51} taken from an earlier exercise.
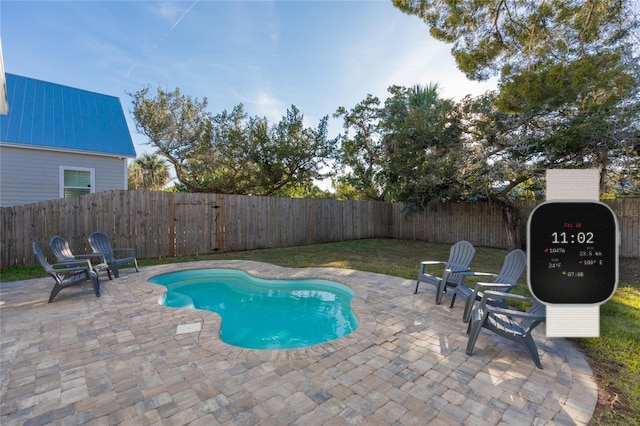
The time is {"hour": 11, "minute": 2}
